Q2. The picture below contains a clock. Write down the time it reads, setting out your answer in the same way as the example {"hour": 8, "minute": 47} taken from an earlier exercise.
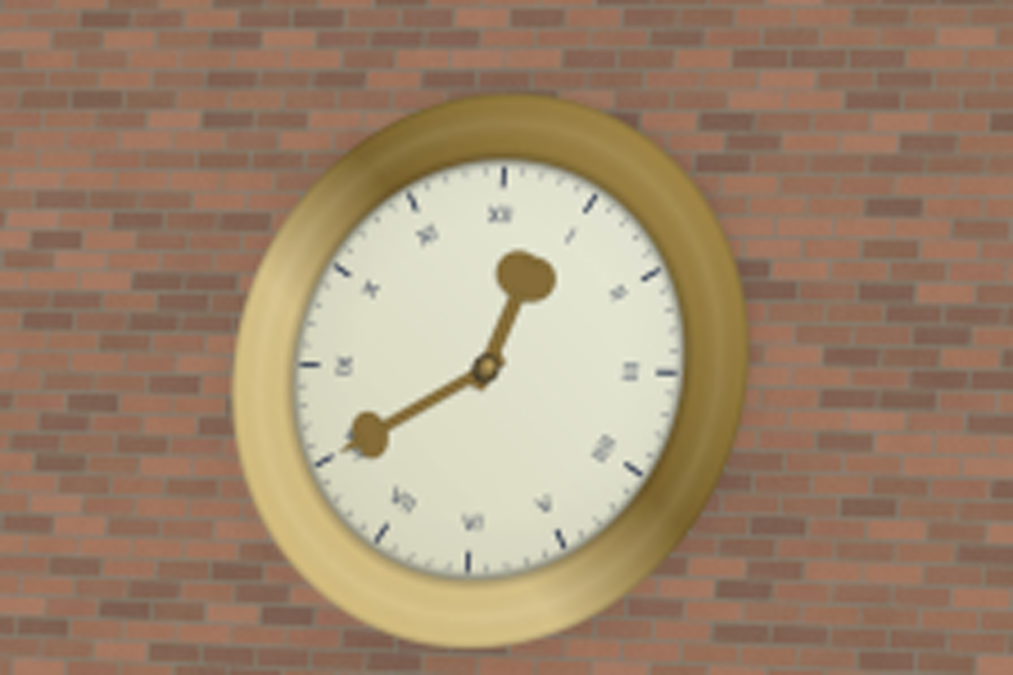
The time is {"hour": 12, "minute": 40}
